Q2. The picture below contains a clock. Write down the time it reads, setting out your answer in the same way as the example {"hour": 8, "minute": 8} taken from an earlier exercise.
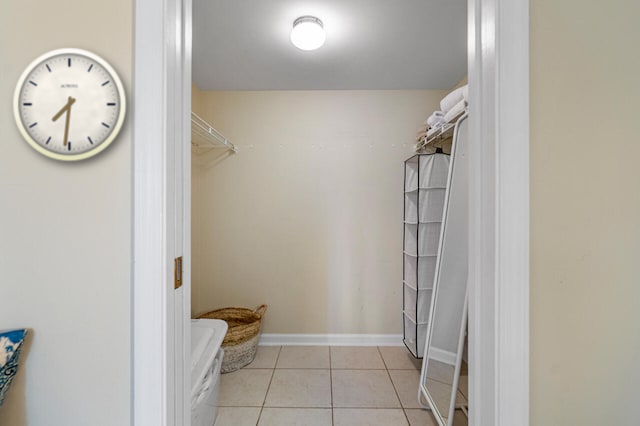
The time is {"hour": 7, "minute": 31}
